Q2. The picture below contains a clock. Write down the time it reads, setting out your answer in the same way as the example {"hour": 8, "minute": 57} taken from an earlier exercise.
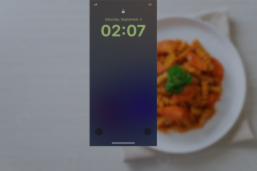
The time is {"hour": 2, "minute": 7}
